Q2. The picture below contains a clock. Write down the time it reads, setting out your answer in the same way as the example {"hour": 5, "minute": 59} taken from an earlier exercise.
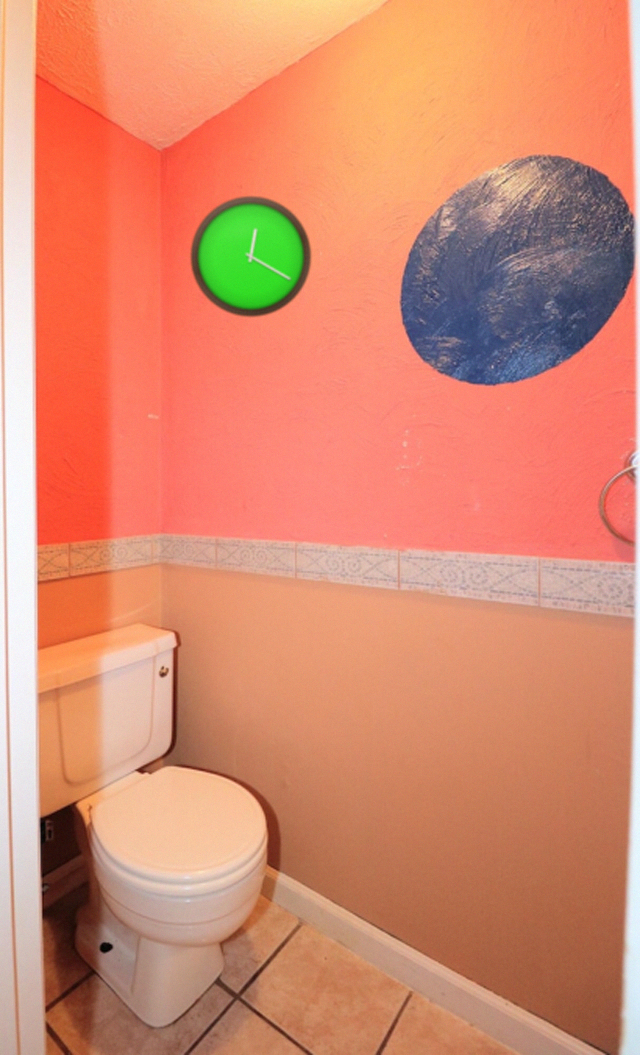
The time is {"hour": 12, "minute": 20}
